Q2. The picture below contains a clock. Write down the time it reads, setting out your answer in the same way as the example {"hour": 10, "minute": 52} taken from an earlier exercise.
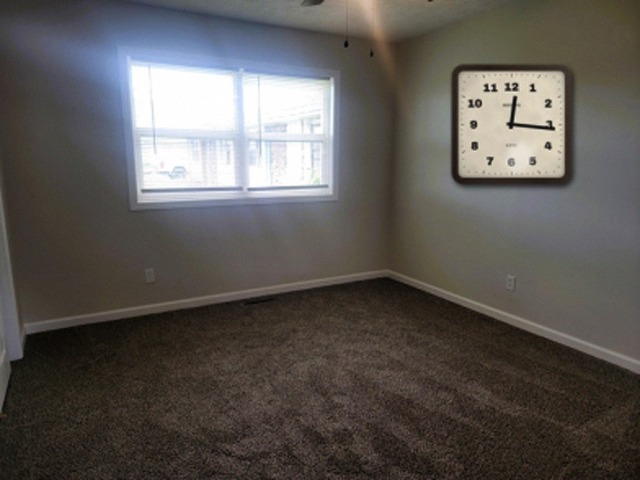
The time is {"hour": 12, "minute": 16}
